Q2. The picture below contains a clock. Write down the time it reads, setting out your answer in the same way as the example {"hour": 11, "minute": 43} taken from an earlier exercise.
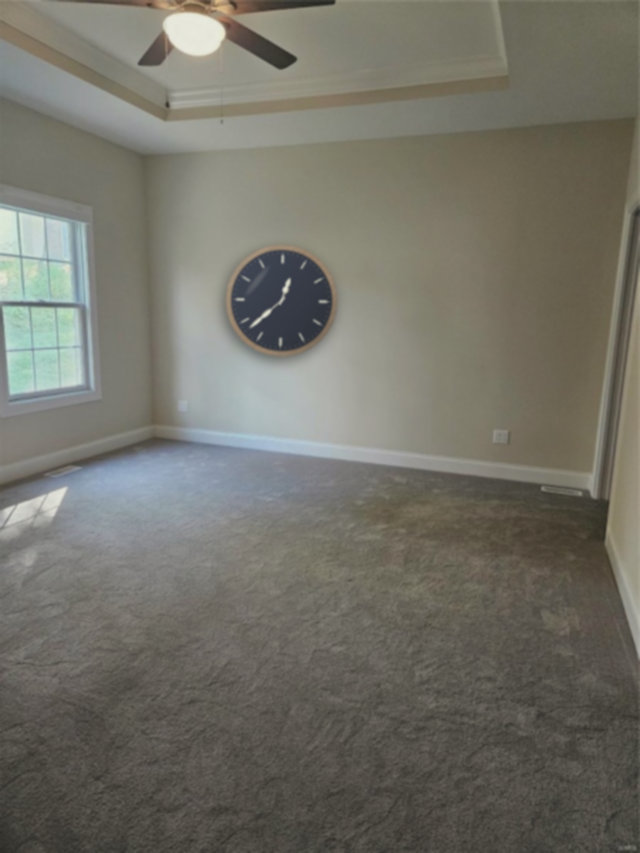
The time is {"hour": 12, "minute": 38}
